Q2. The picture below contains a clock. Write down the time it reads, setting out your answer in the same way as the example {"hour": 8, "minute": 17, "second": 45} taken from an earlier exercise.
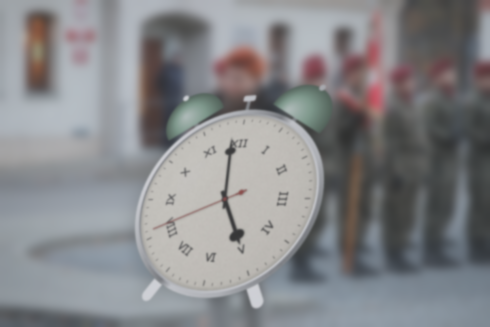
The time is {"hour": 4, "minute": 58, "second": 41}
